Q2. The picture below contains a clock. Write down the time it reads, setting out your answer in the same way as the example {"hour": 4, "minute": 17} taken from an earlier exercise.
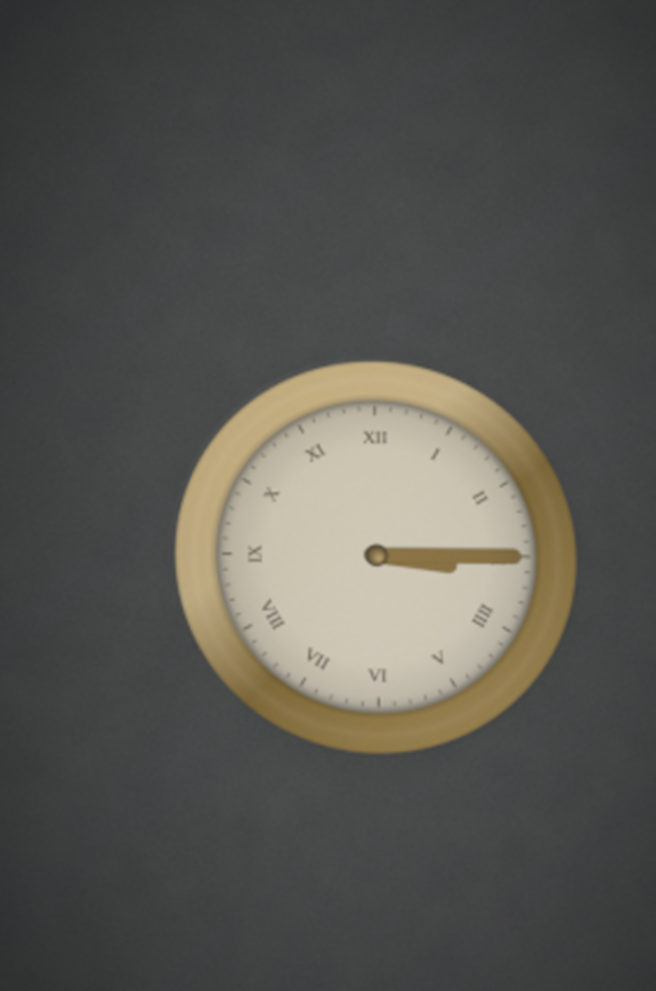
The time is {"hour": 3, "minute": 15}
